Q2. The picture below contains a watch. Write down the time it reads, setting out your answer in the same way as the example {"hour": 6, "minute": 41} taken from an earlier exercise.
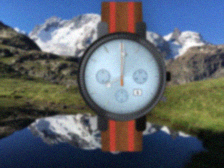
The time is {"hour": 8, "minute": 1}
